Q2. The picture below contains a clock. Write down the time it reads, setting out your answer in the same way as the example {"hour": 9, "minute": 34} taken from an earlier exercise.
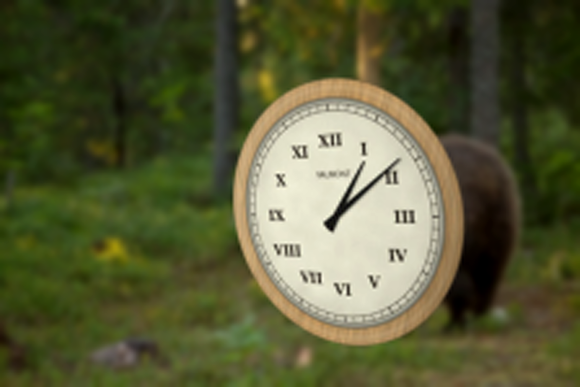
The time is {"hour": 1, "minute": 9}
